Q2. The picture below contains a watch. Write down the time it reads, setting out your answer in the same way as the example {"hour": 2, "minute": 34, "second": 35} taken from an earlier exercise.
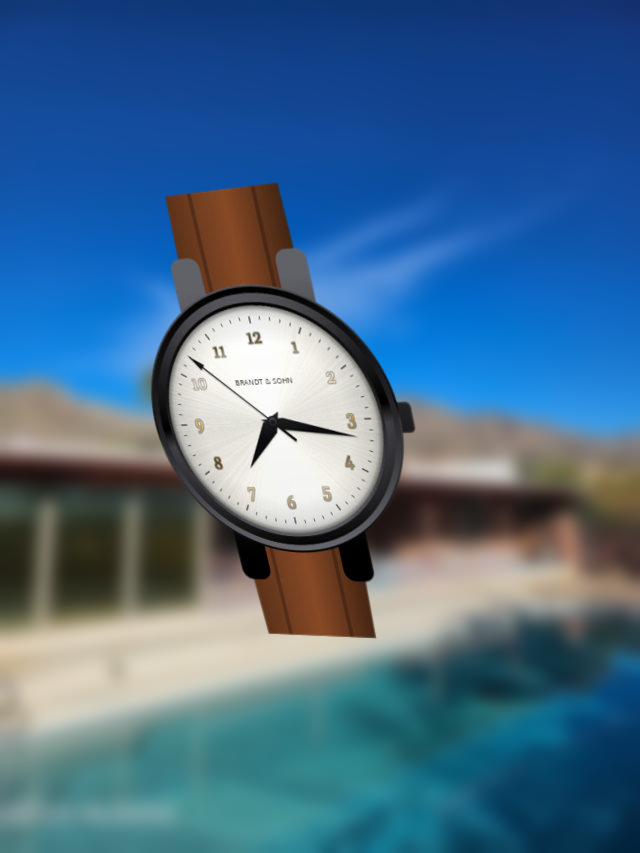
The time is {"hour": 7, "minute": 16, "second": 52}
